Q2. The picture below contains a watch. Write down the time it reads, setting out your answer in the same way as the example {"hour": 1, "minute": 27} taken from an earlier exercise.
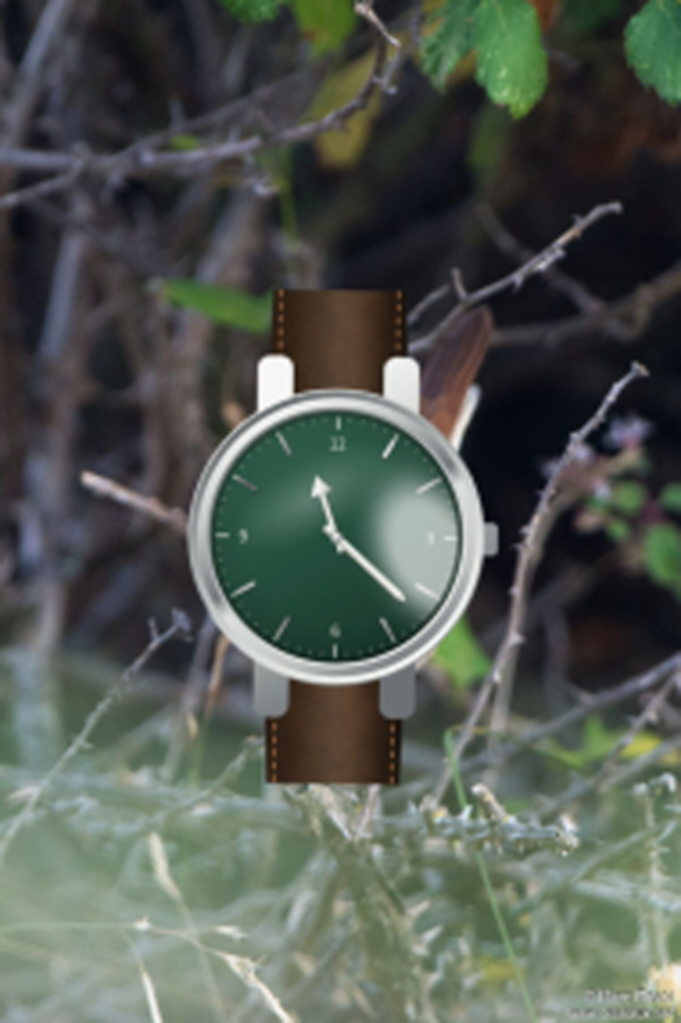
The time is {"hour": 11, "minute": 22}
